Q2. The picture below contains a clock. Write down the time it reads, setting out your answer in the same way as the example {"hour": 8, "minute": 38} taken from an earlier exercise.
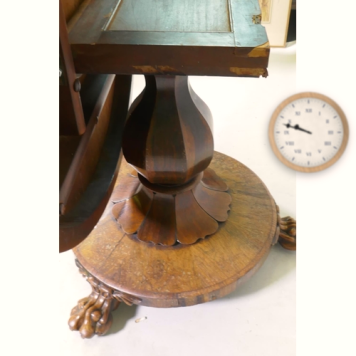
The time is {"hour": 9, "minute": 48}
